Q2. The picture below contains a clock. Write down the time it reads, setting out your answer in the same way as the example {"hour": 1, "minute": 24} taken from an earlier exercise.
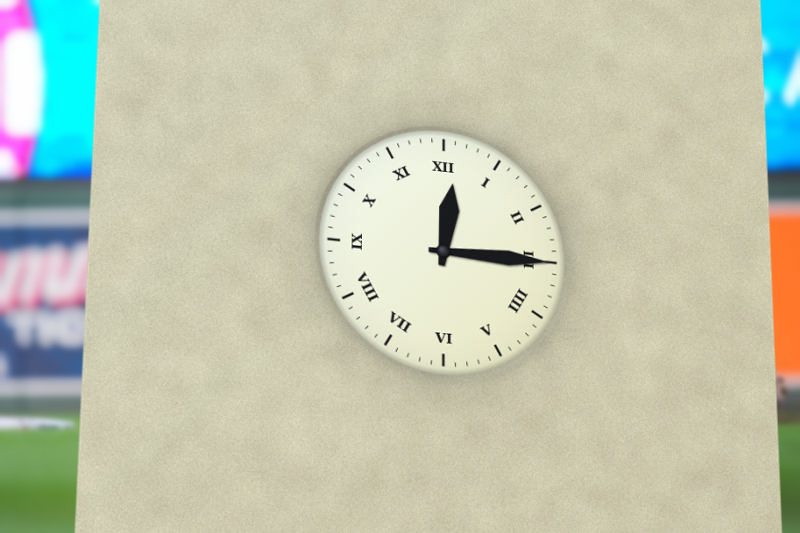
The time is {"hour": 12, "minute": 15}
